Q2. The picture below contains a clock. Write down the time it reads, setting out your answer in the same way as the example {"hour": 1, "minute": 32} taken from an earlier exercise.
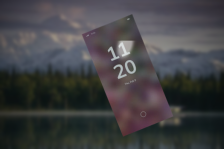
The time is {"hour": 11, "minute": 20}
